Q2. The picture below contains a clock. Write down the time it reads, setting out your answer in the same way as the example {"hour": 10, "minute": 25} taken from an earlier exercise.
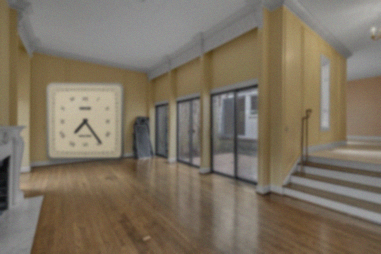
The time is {"hour": 7, "minute": 24}
